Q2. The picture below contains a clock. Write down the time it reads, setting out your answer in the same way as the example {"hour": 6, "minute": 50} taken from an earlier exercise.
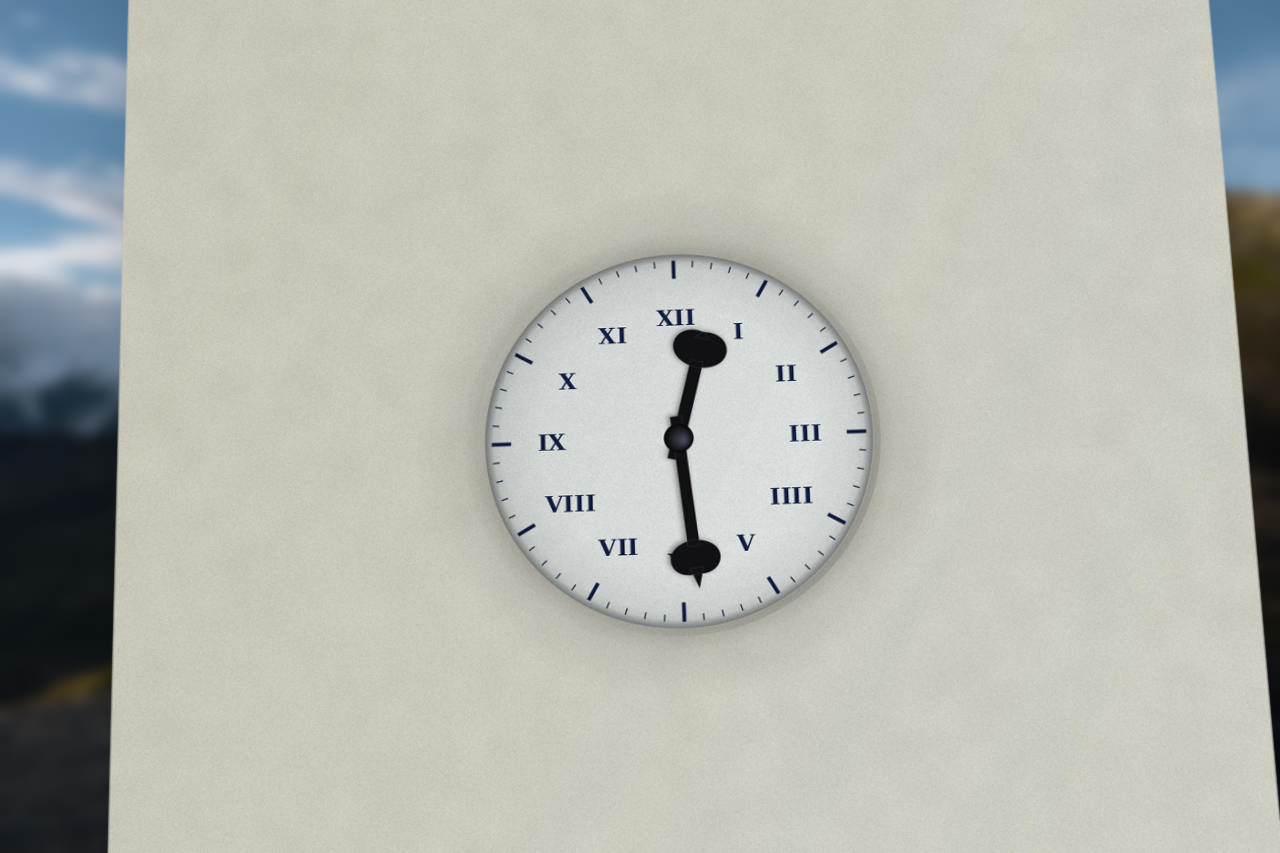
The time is {"hour": 12, "minute": 29}
